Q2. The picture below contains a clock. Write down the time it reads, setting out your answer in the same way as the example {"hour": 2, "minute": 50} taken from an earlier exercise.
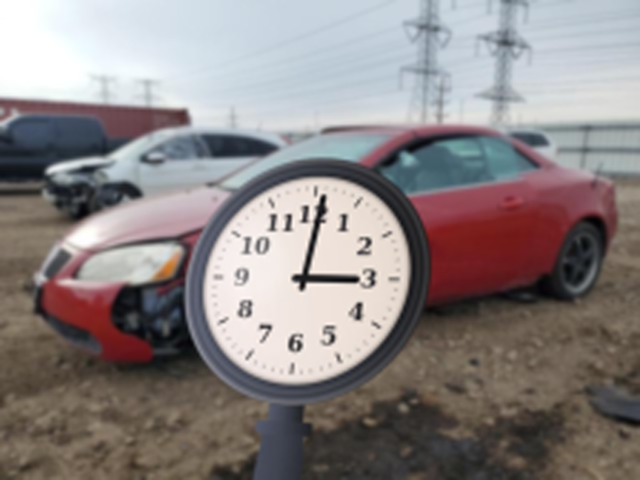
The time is {"hour": 3, "minute": 1}
